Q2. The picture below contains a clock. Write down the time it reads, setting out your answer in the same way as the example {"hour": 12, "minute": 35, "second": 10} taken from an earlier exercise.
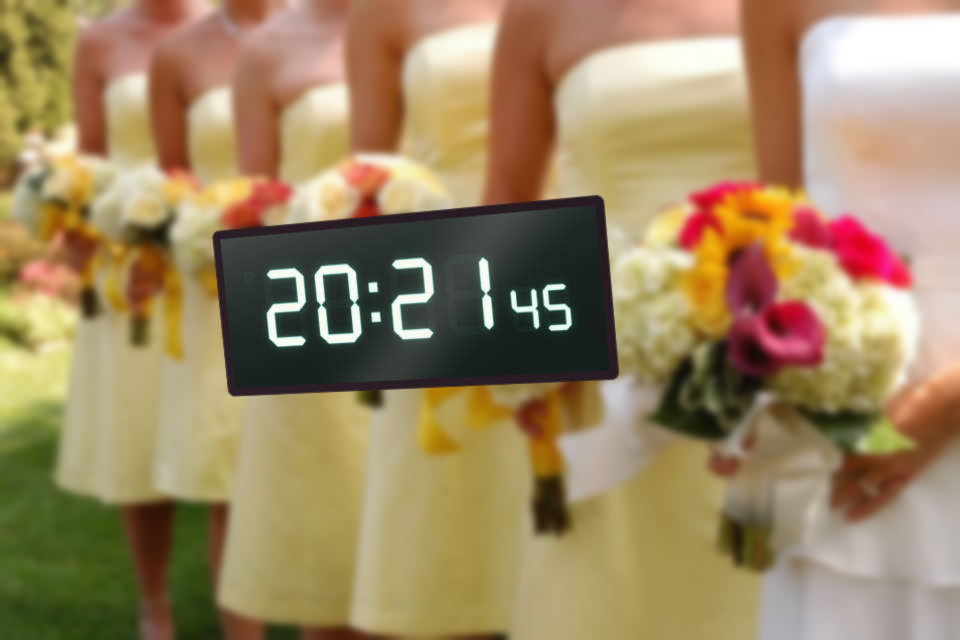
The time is {"hour": 20, "minute": 21, "second": 45}
